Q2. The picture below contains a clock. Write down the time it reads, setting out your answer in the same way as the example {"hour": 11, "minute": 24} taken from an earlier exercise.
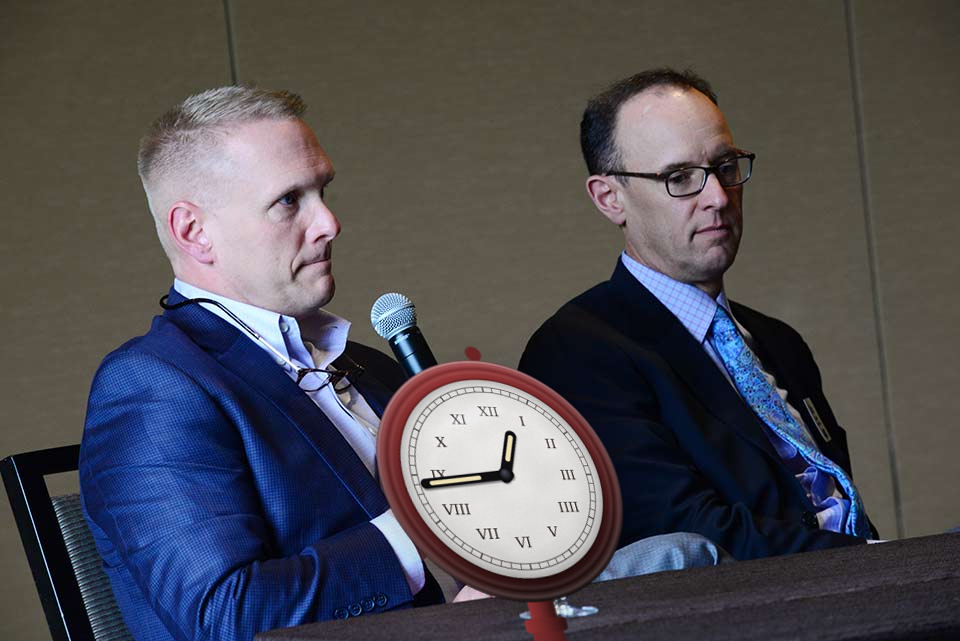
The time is {"hour": 12, "minute": 44}
